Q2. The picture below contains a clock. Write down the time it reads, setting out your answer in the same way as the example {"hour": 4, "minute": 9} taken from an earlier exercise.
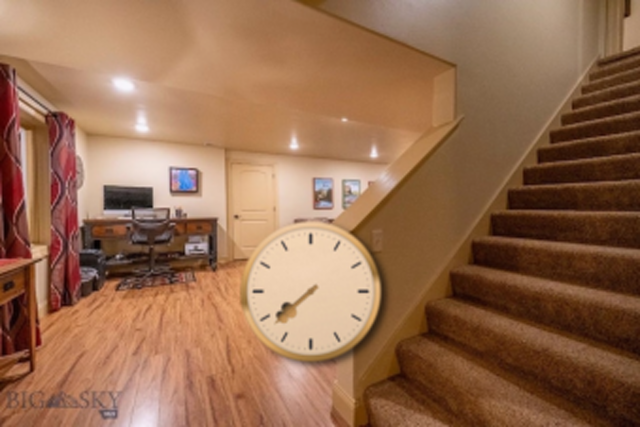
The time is {"hour": 7, "minute": 38}
